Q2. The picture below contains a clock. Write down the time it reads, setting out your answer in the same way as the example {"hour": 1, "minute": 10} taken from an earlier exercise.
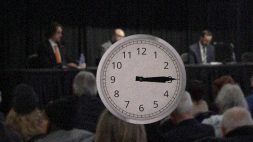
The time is {"hour": 3, "minute": 15}
